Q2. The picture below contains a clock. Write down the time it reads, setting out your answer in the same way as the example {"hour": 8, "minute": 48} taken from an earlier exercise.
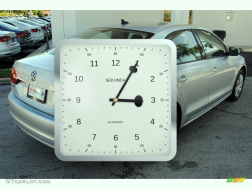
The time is {"hour": 3, "minute": 5}
